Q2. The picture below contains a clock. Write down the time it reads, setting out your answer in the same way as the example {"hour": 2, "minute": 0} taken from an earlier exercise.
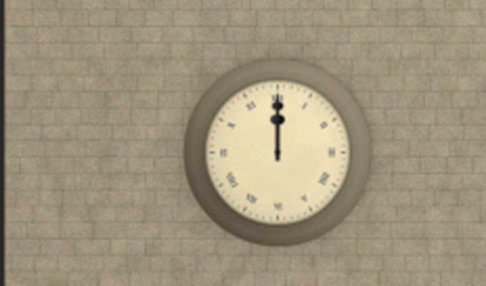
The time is {"hour": 12, "minute": 0}
